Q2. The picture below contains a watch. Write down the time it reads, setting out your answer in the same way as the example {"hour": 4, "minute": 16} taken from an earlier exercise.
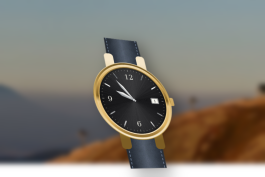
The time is {"hour": 9, "minute": 54}
